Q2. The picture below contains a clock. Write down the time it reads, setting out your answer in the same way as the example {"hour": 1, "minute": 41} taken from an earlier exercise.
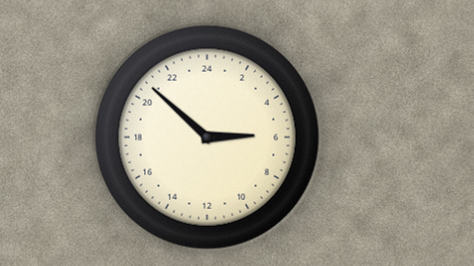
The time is {"hour": 5, "minute": 52}
